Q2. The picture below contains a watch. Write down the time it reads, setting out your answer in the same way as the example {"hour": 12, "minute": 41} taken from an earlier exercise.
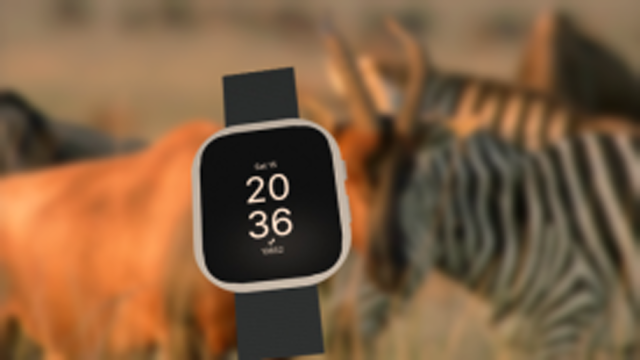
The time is {"hour": 20, "minute": 36}
